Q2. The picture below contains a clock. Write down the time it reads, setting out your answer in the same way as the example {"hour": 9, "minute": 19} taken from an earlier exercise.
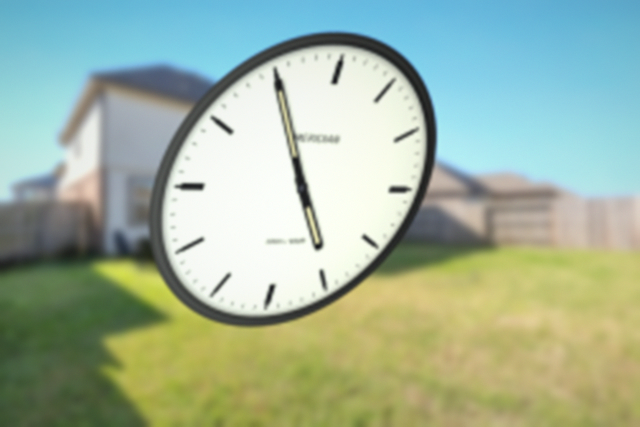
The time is {"hour": 4, "minute": 55}
